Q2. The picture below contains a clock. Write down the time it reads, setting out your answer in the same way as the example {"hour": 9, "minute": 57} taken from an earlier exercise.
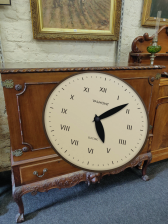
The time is {"hour": 5, "minute": 8}
